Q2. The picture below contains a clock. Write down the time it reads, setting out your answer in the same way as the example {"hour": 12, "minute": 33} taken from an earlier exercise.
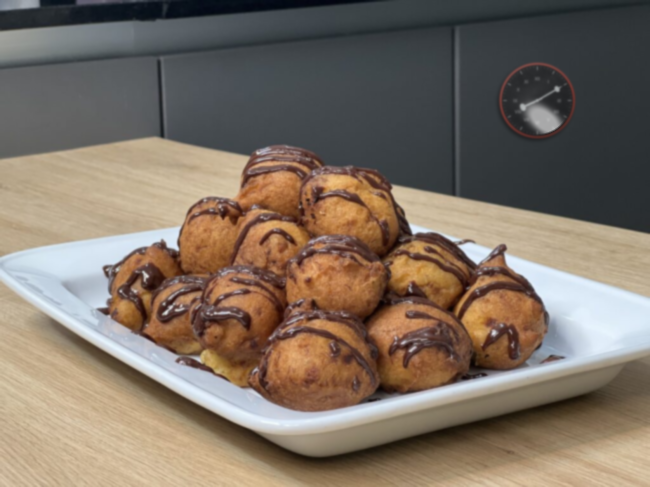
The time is {"hour": 8, "minute": 10}
